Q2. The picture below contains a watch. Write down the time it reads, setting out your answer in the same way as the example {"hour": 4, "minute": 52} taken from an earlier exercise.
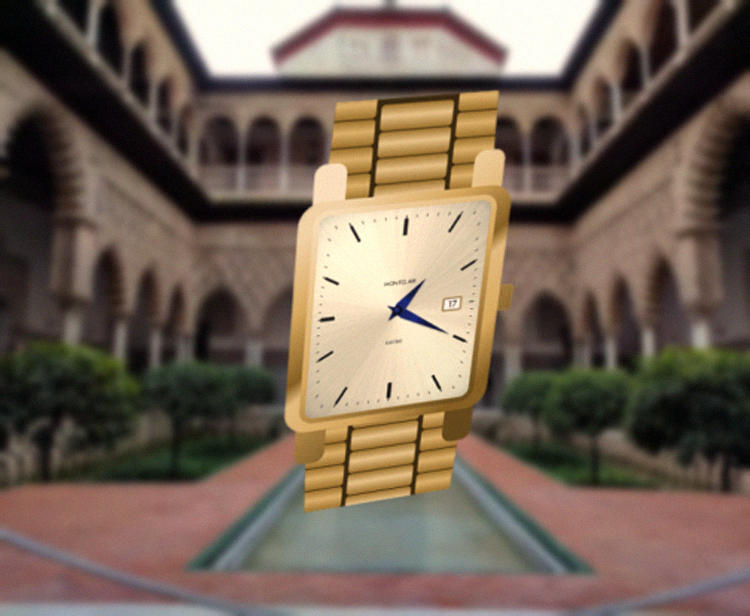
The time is {"hour": 1, "minute": 20}
